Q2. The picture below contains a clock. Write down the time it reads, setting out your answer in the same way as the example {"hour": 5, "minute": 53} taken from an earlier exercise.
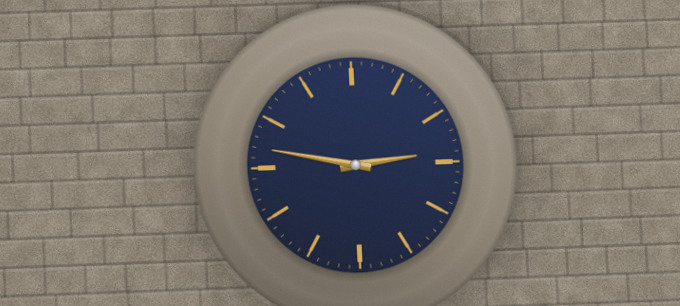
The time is {"hour": 2, "minute": 47}
